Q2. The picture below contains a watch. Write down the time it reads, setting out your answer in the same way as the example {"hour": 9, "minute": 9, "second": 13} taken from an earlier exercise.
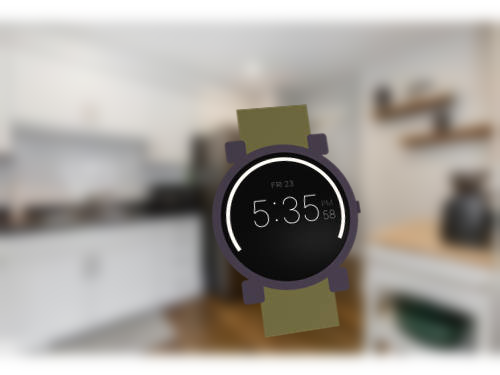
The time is {"hour": 5, "minute": 35, "second": 58}
